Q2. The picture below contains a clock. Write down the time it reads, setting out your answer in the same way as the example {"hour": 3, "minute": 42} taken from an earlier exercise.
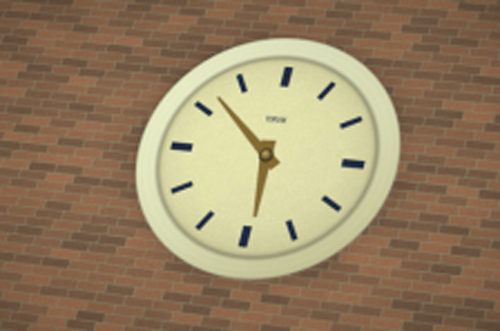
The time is {"hour": 5, "minute": 52}
